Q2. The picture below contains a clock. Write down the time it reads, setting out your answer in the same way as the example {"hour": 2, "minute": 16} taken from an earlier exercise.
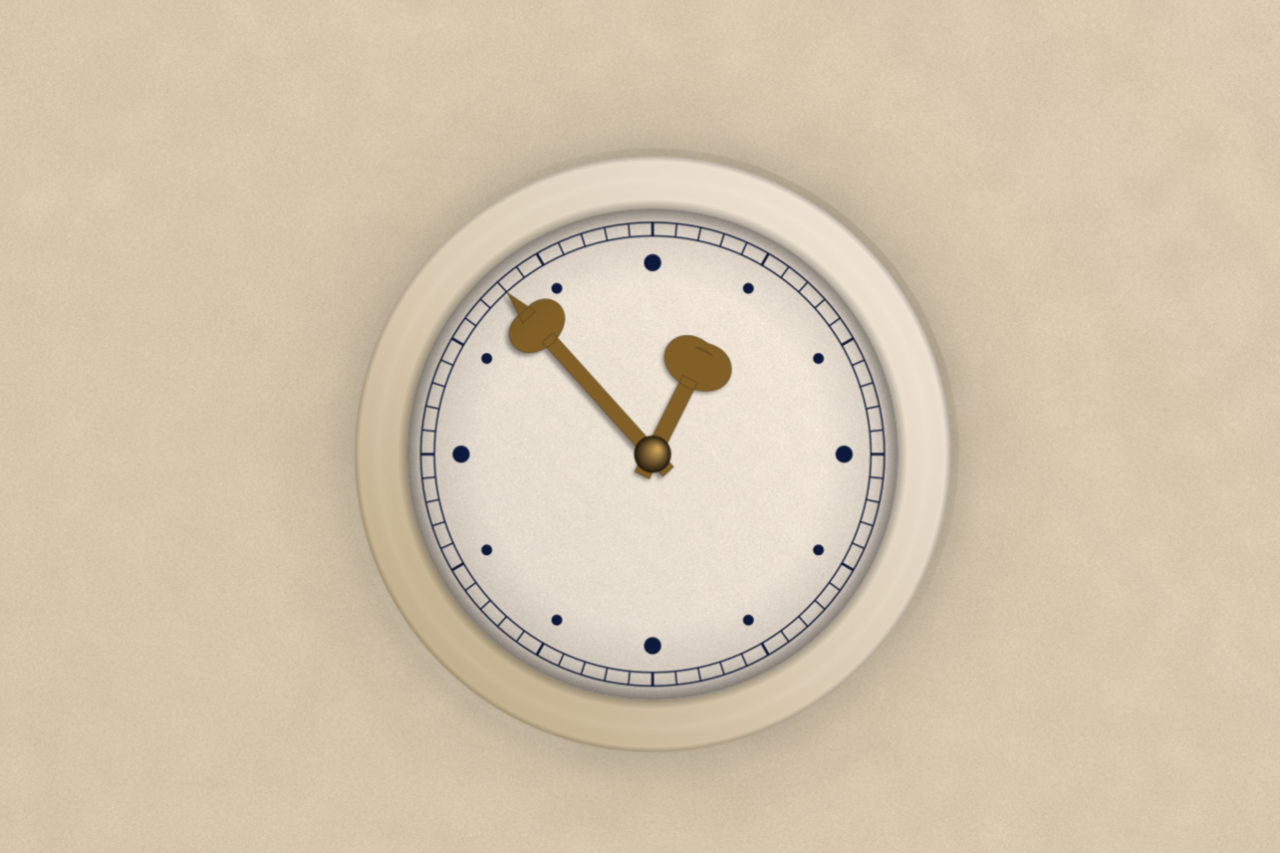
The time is {"hour": 12, "minute": 53}
